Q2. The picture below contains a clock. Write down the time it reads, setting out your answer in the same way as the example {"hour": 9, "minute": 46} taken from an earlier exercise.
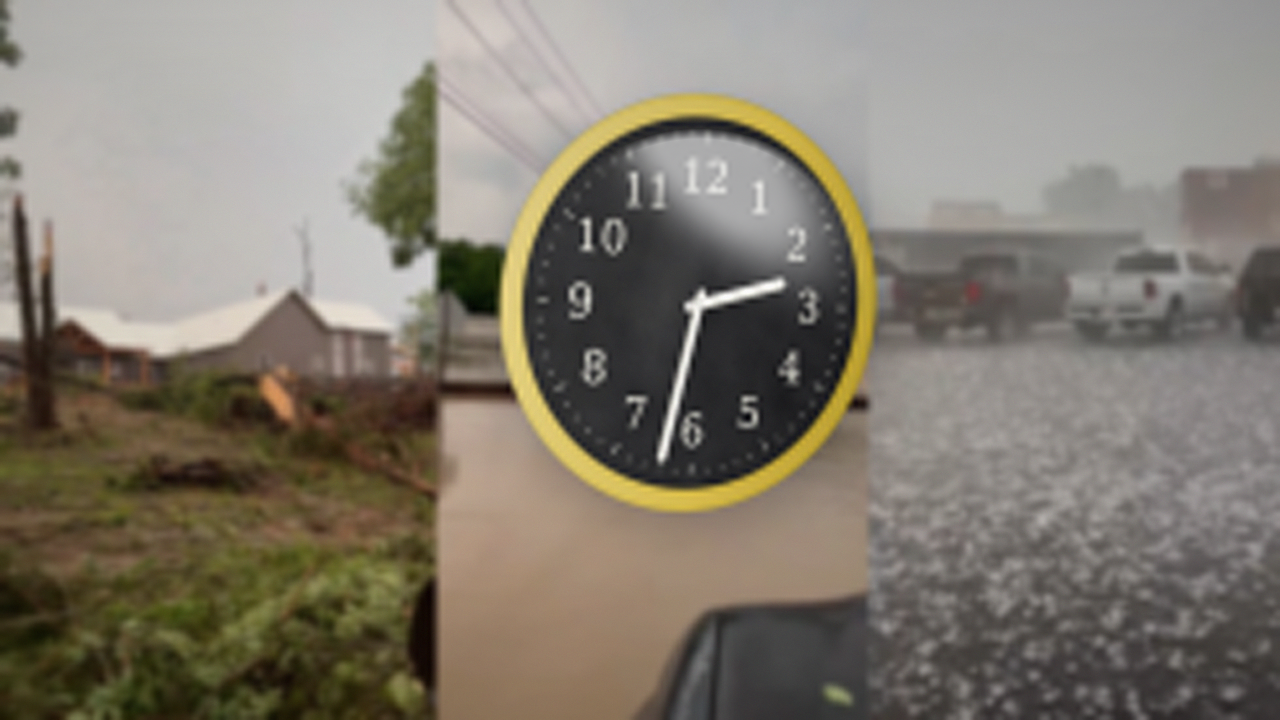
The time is {"hour": 2, "minute": 32}
